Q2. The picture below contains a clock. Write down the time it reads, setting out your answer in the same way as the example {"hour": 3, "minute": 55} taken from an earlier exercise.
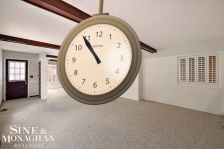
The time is {"hour": 10, "minute": 54}
